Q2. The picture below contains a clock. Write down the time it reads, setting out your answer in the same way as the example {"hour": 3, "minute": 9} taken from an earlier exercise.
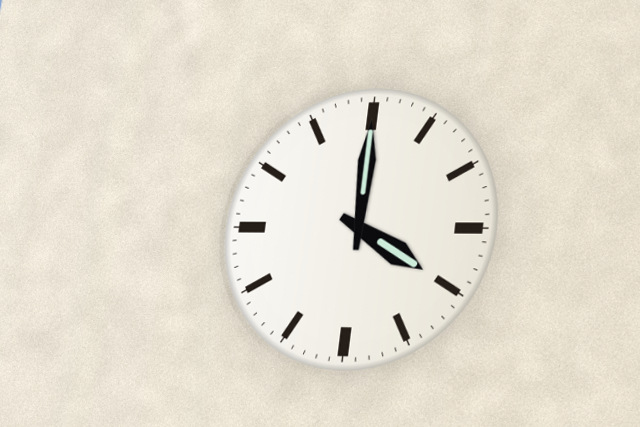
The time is {"hour": 4, "minute": 0}
